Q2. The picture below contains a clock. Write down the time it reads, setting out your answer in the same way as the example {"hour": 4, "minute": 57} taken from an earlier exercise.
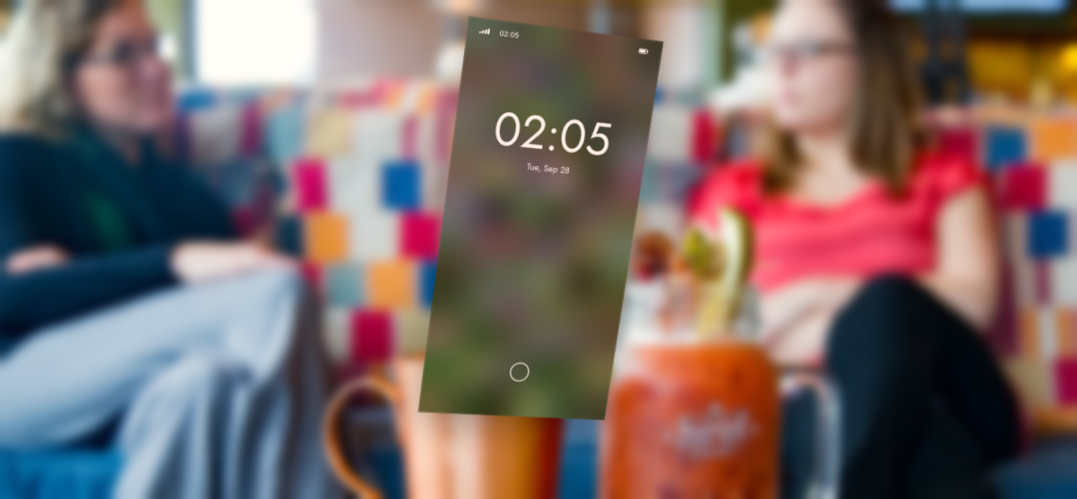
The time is {"hour": 2, "minute": 5}
